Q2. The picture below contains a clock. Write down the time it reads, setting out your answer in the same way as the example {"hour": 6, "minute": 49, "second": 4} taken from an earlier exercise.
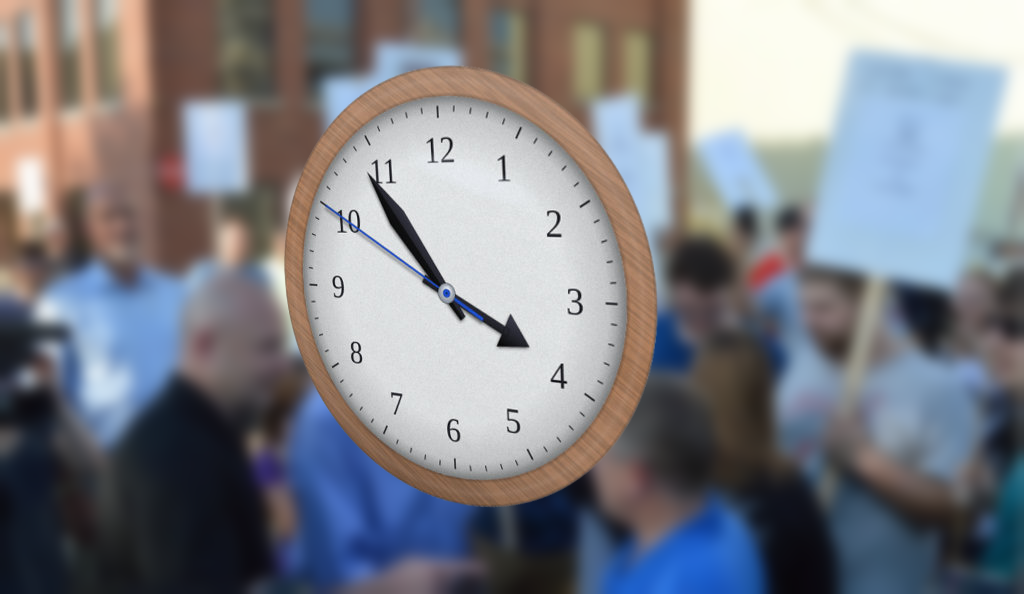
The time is {"hour": 3, "minute": 53, "second": 50}
